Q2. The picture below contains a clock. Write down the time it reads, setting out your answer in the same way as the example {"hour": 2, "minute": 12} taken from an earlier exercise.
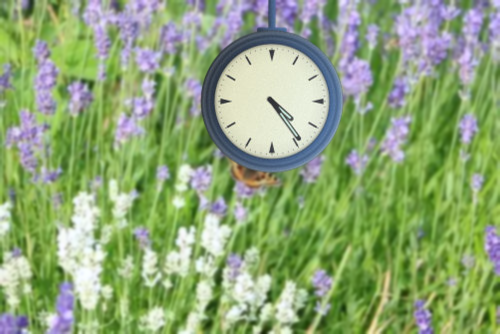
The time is {"hour": 4, "minute": 24}
